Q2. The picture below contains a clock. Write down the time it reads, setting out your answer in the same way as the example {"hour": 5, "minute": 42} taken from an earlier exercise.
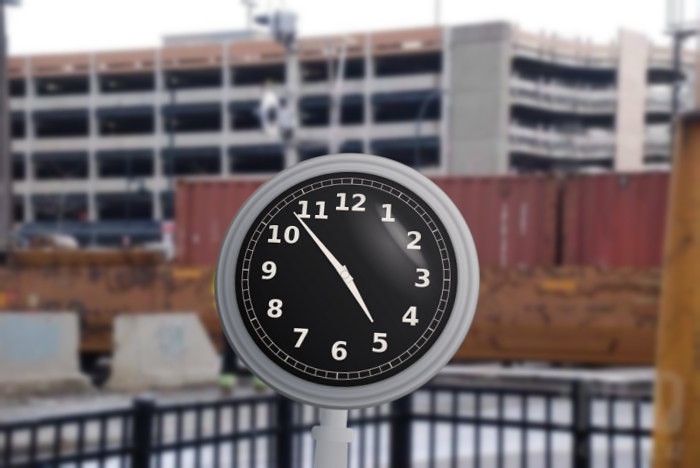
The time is {"hour": 4, "minute": 53}
